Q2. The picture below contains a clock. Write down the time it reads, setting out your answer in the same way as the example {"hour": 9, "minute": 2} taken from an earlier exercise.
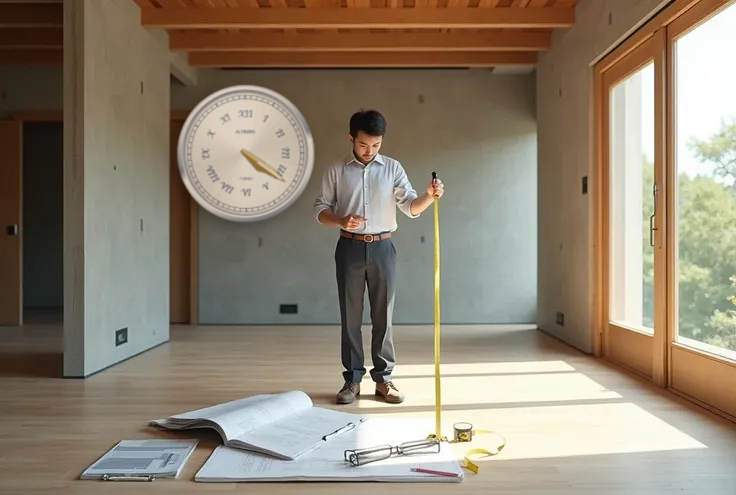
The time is {"hour": 4, "minute": 21}
